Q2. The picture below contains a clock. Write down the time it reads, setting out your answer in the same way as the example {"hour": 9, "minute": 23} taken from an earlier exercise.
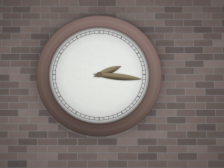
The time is {"hour": 2, "minute": 16}
